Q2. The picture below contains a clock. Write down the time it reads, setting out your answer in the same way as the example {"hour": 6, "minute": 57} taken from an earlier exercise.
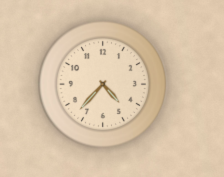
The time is {"hour": 4, "minute": 37}
